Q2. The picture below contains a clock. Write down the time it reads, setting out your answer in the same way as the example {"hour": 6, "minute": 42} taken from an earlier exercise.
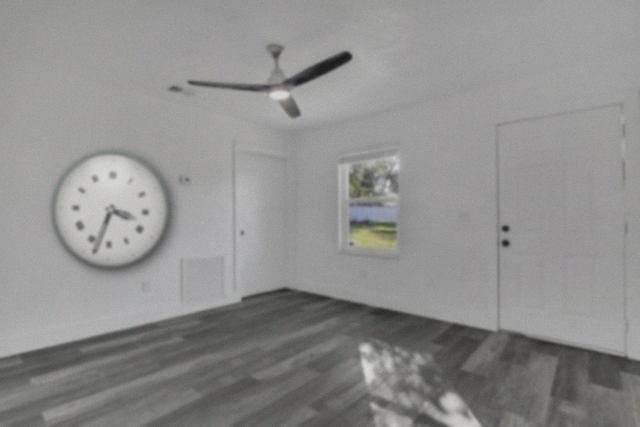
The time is {"hour": 3, "minute": 33}
